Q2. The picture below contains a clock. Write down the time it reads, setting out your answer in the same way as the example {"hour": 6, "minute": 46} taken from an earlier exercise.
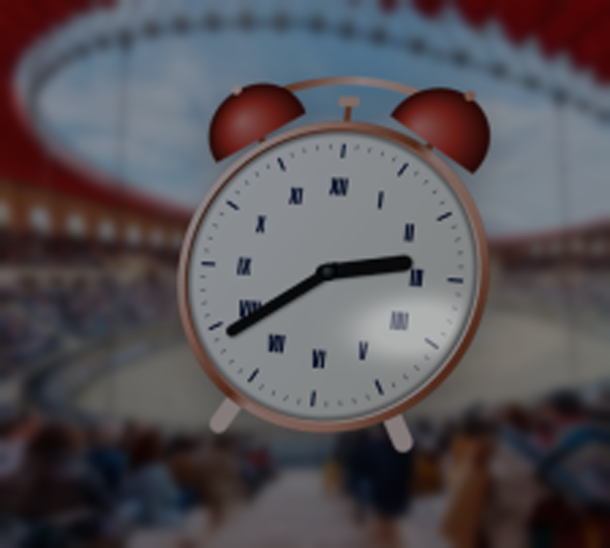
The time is {"hour": 2, "minute": 39}
